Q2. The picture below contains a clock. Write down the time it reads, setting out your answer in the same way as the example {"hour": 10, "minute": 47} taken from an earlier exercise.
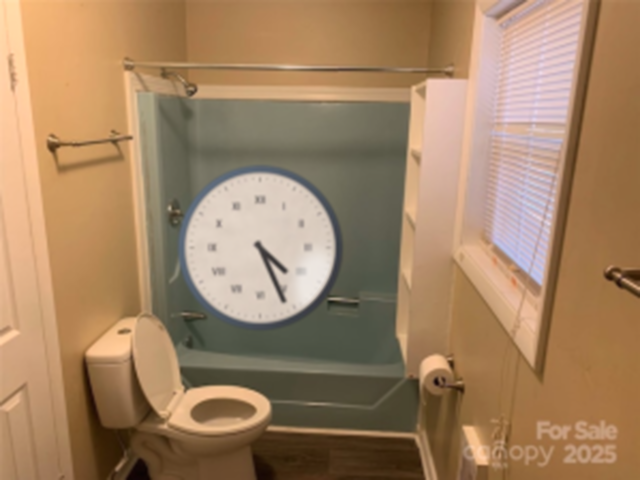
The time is {"hour": 4, "minute": 26}
